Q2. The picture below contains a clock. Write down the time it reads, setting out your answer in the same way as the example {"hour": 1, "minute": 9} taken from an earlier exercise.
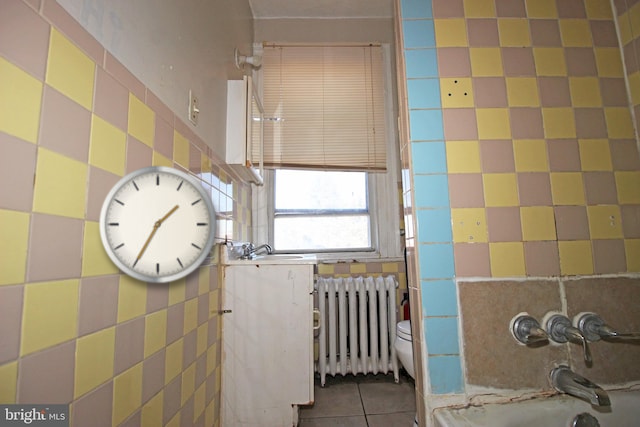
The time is {"hour": 1, "minute": 35}
